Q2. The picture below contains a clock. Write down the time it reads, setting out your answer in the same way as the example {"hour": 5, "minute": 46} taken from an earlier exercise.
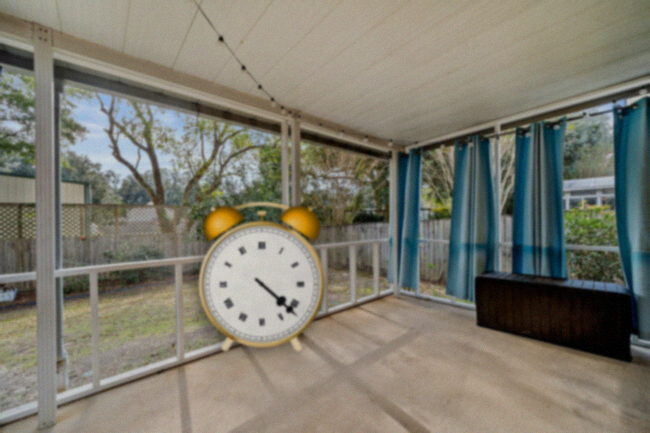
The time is {"hour": 4, "minute": 22}
